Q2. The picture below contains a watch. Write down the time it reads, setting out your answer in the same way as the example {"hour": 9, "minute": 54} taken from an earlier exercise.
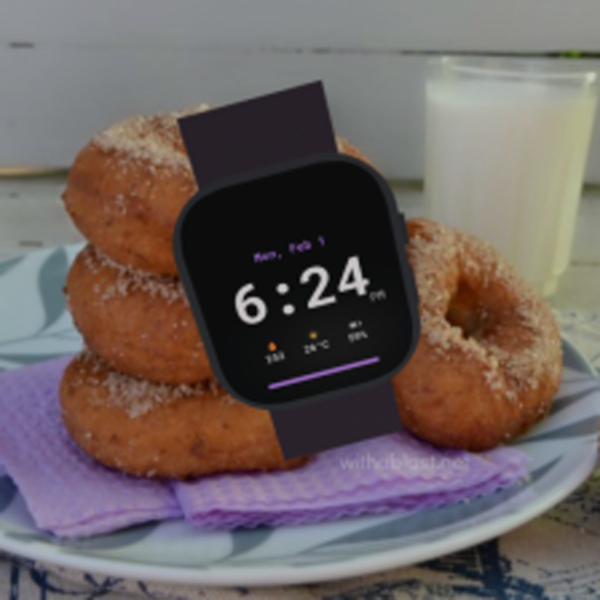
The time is {"hour": 6, "minute": 24}
